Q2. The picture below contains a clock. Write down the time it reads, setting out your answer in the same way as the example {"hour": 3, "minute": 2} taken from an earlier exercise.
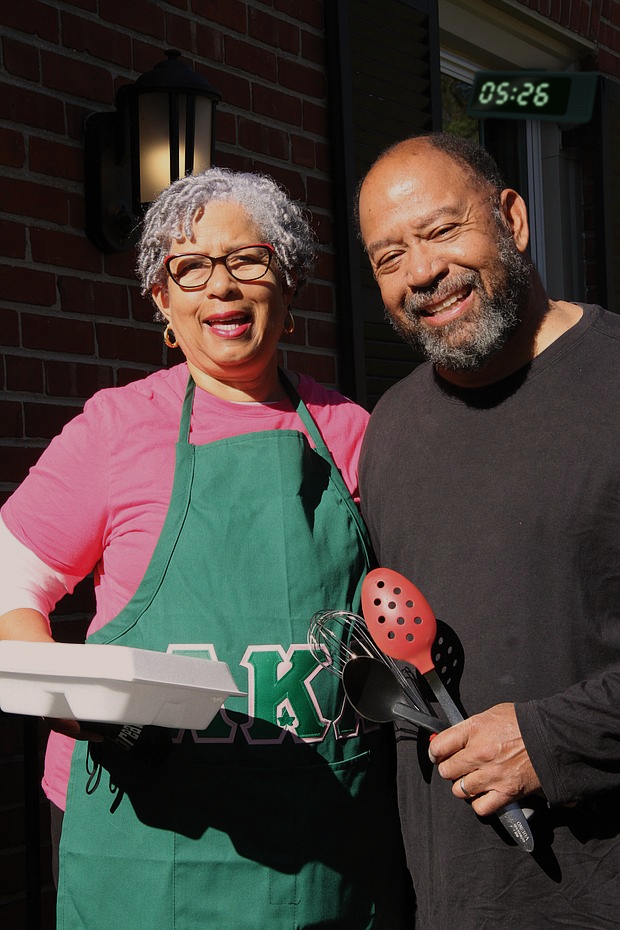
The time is {"hour": 5, "minute": 26}
